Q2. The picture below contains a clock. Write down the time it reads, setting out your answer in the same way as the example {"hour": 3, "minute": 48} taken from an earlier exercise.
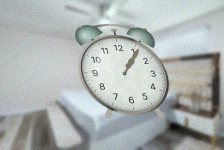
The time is {"hour": 1, "minute": 6}
